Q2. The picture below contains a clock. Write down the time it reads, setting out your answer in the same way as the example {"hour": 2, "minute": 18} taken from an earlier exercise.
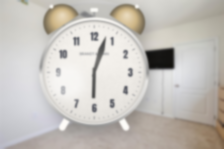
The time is {"hour": 6, "minute": 3}
